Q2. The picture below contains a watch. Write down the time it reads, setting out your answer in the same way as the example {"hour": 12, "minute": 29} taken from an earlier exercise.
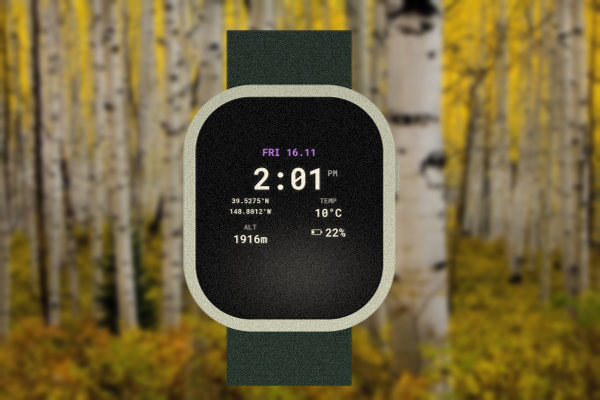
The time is {"hour": 2, "minute": 1}
